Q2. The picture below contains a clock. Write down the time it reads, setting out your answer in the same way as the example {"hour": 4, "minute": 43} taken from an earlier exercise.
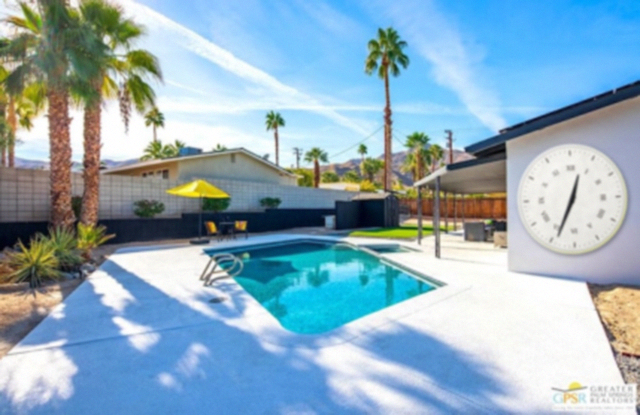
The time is {"hour": 12, "minute": 34}
